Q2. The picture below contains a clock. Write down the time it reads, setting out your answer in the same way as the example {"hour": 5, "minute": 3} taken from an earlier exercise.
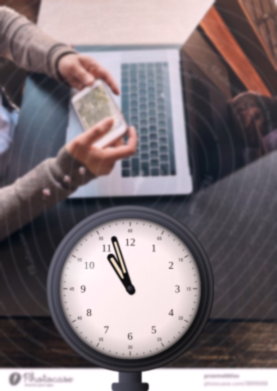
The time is {"hour": 10, "minute": 57}
